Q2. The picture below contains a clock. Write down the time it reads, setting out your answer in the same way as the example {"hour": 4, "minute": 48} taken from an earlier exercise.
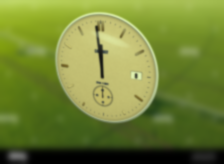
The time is {"hour": 11, "minute": 59}
